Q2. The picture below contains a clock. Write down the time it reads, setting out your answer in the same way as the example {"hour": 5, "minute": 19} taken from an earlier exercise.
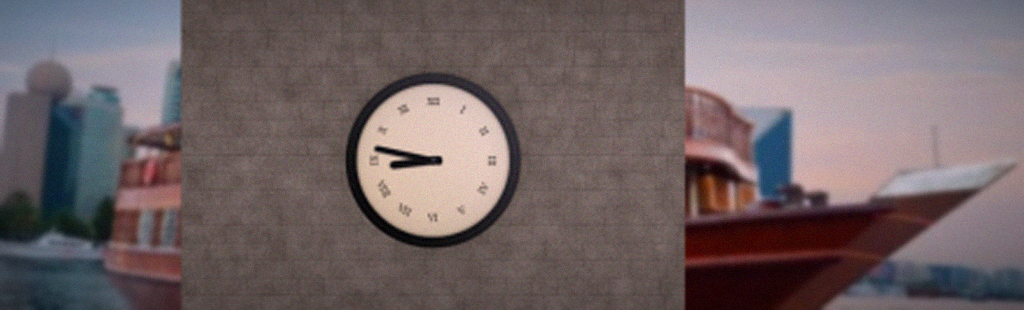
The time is {"hour": 8, "minute": 47}
